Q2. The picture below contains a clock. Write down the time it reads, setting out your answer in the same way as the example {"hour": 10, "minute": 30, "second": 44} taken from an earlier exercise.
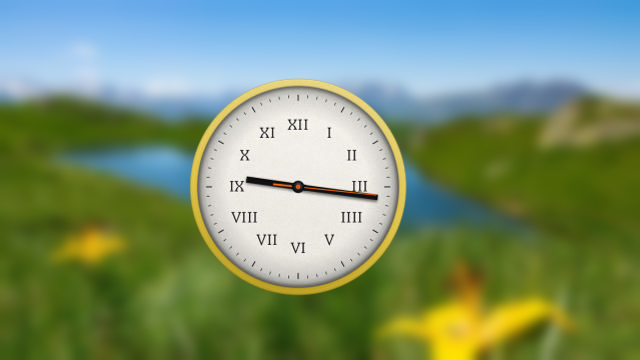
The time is {"hour": 9, "minute": 16, "second": 16}
